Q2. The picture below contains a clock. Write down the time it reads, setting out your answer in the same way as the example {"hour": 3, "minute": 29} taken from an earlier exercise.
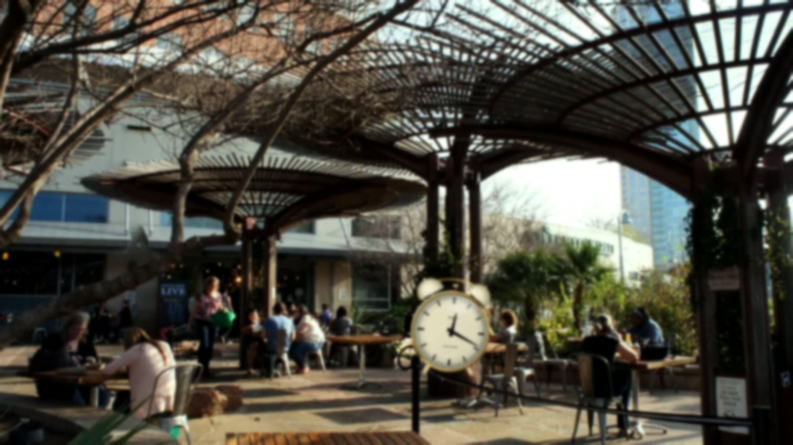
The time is {"hour": 12, "minute": 19}
